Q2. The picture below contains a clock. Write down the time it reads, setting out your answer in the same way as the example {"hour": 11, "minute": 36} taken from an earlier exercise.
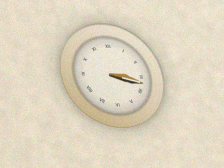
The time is {"hour": 3, "minute": 17}
